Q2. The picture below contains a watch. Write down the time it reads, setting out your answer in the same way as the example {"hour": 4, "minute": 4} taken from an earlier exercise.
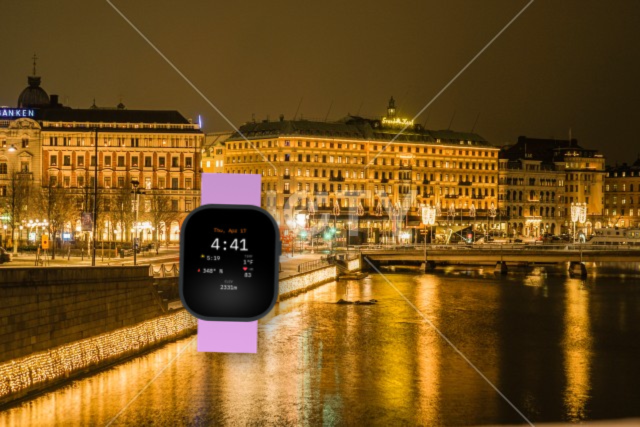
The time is {"hour": 4, "minute": 41}
